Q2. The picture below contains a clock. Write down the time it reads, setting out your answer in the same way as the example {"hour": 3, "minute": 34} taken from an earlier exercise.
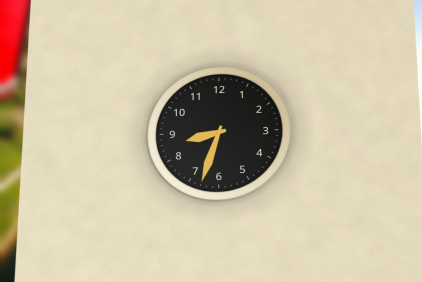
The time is {"hour": 8, "minute": 33}
